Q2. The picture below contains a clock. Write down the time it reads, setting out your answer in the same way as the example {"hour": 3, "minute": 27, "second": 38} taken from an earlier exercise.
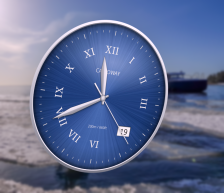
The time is {"hour": 11, "minute": 40, "second": 23}
